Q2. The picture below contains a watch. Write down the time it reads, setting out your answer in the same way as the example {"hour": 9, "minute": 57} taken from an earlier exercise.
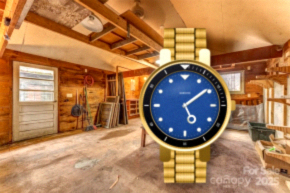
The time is {"hour": 5, "minute": 9}
